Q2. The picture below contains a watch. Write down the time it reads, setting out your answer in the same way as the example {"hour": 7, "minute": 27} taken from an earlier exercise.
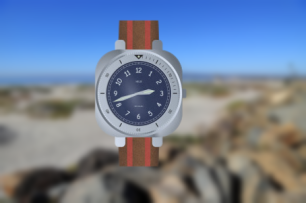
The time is {"hour": 2, "minute": 42}
